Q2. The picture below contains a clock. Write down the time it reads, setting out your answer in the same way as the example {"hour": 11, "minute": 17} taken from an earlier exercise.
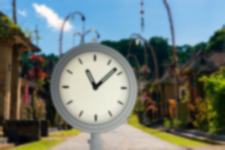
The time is {"hour": 11, "minute": 8}
